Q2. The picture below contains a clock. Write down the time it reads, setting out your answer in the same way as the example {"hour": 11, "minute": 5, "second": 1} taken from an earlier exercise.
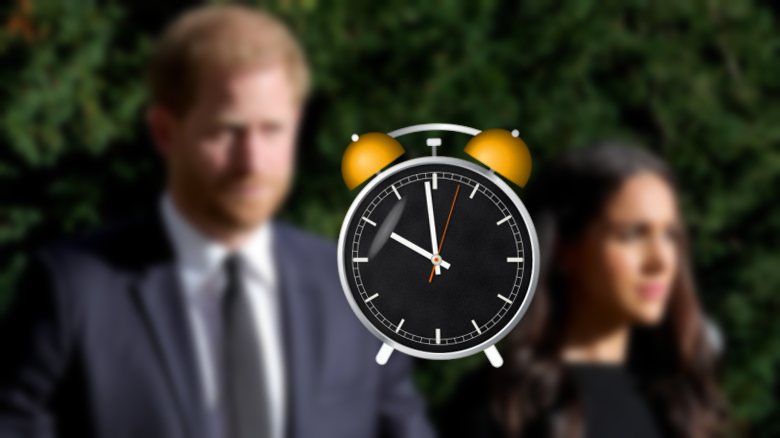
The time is {"hour": 9, "minute": 59, "second": 3}
